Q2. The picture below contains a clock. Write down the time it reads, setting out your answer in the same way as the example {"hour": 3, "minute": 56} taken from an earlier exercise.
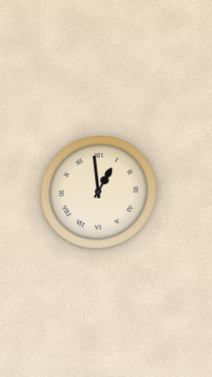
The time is {"hour": 12, "minute": 59}
